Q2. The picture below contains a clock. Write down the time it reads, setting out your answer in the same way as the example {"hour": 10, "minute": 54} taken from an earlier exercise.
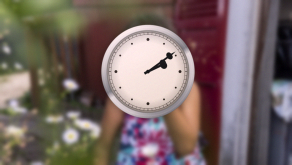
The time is {"hour": 2, "minute": 9}
